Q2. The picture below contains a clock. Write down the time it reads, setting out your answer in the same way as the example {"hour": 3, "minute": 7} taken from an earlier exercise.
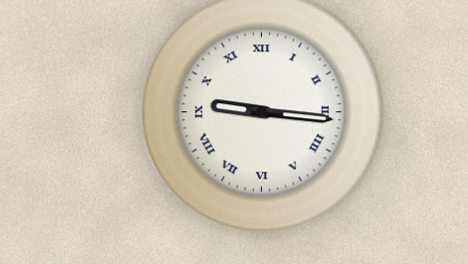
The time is {"hour": 9, "minute": 16}
